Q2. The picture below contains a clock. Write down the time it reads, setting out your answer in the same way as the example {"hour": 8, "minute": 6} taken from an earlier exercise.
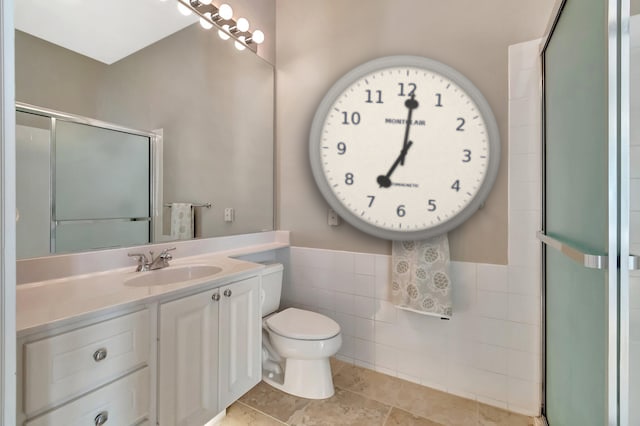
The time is {"hour": 7, "minute": 1}
